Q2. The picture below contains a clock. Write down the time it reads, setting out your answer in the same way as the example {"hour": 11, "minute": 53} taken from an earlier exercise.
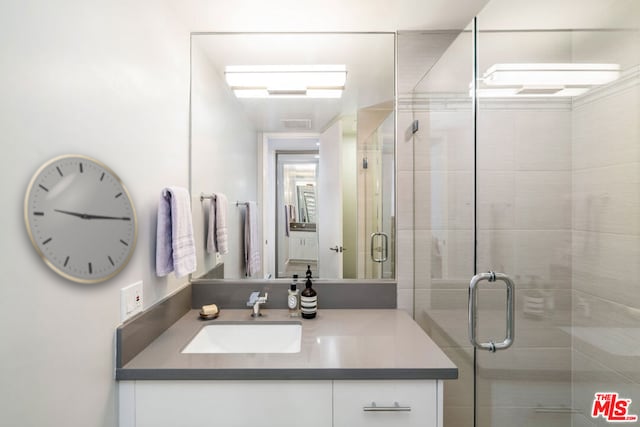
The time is {"hour": 9, "minute": 15}
